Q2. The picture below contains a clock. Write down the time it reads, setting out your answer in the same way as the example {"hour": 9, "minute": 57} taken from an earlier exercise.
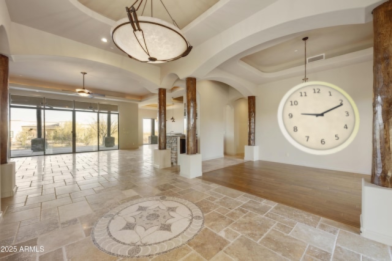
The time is {"hour": 9, "minute": 11}
